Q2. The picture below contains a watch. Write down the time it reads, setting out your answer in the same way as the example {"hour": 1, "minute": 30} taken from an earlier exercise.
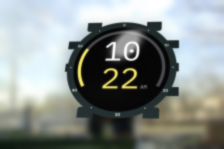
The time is {"hour": 10, "minute": 22}
